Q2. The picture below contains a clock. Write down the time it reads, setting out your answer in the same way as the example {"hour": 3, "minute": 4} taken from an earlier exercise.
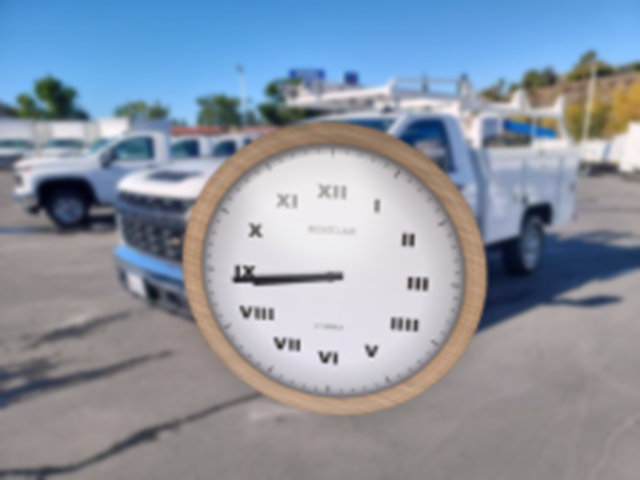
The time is {"hour": 8, "minute": 44}
